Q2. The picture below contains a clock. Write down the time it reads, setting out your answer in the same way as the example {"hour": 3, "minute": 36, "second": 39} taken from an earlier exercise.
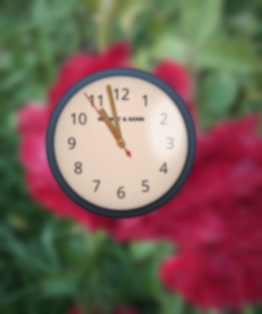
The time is {"hour": 10, "minute": 57, "second": 54}
